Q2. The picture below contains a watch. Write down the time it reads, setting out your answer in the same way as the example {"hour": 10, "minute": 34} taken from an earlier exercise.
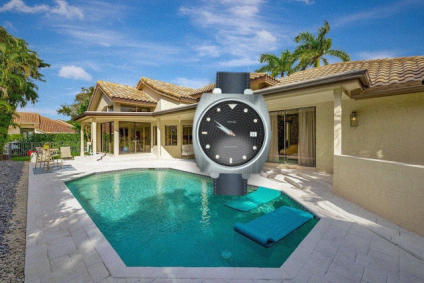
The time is {"hour": 9, "minute": 51}
